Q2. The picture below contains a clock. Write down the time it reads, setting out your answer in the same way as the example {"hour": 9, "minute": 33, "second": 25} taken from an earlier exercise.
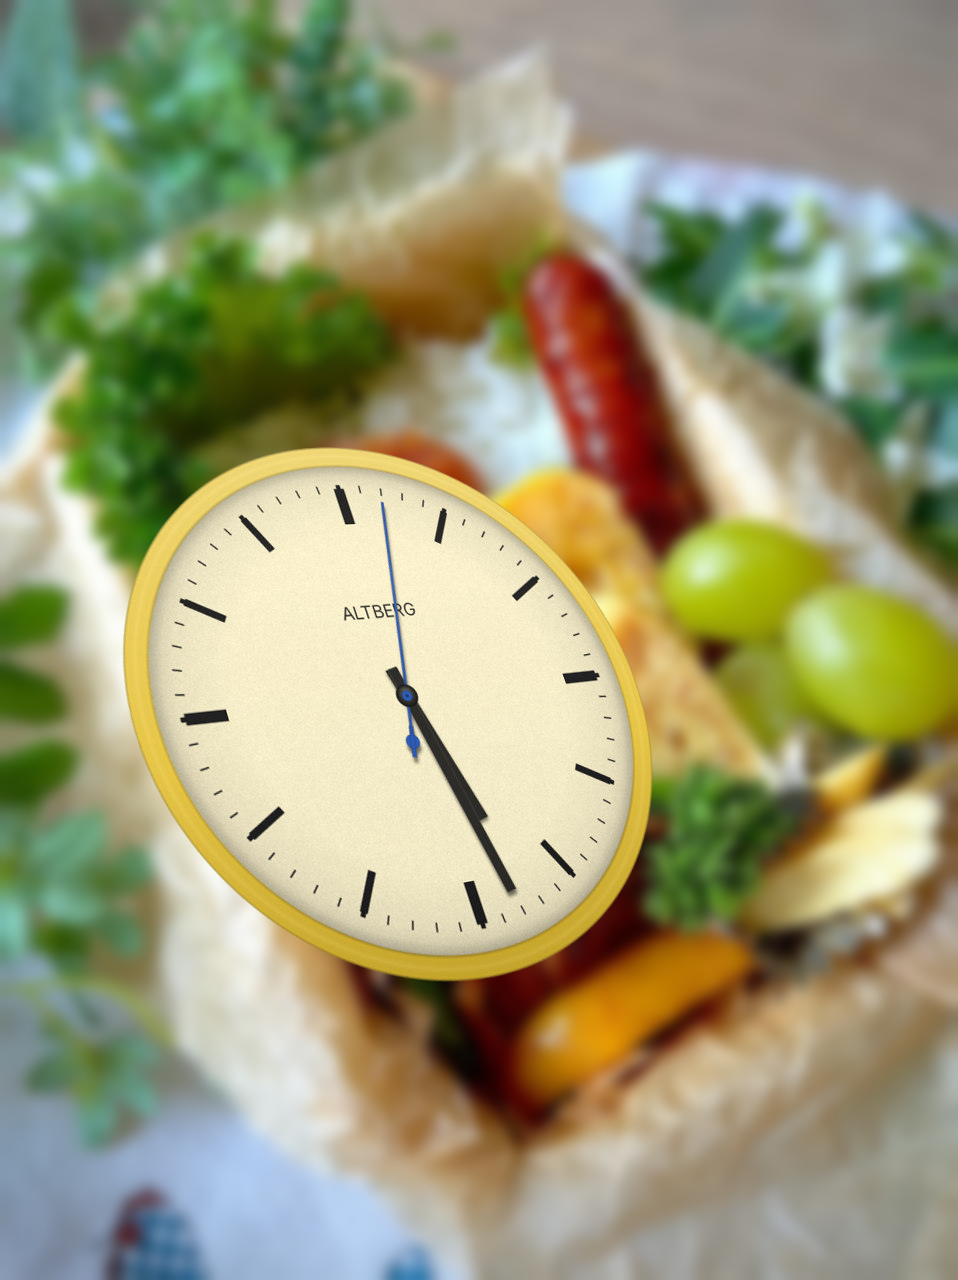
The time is {"hour": 5, "minute": 28, "second": 2}
